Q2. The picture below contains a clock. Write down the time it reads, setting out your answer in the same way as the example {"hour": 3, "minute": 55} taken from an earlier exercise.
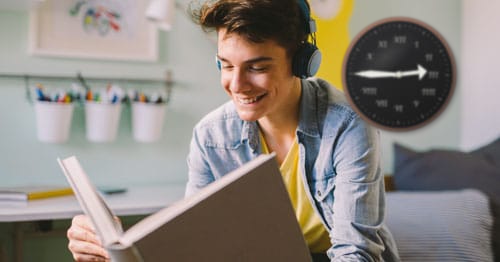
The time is {"hour": 2, "minute": 45}
